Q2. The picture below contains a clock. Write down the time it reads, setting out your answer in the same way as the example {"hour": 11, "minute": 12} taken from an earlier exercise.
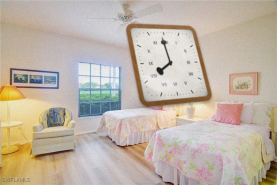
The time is {"hour": 7, "minute": 59}
